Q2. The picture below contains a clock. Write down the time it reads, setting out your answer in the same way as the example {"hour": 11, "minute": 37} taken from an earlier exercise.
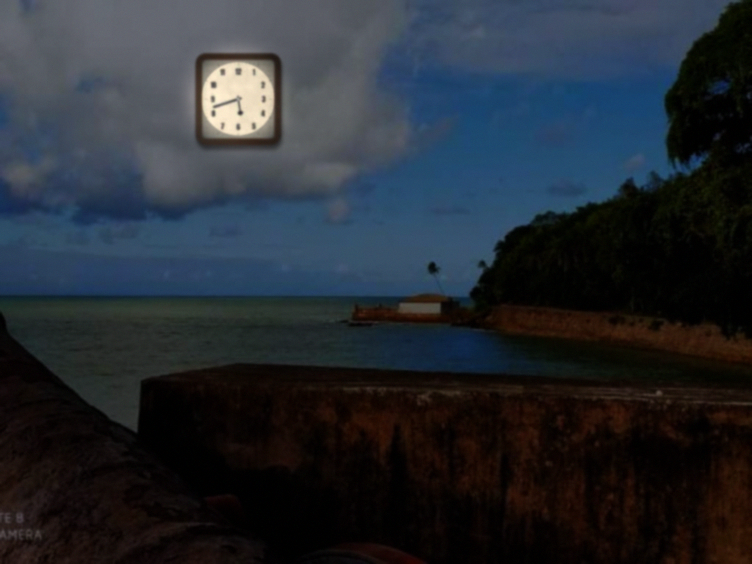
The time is {"hour": 5, "minute": 42}
